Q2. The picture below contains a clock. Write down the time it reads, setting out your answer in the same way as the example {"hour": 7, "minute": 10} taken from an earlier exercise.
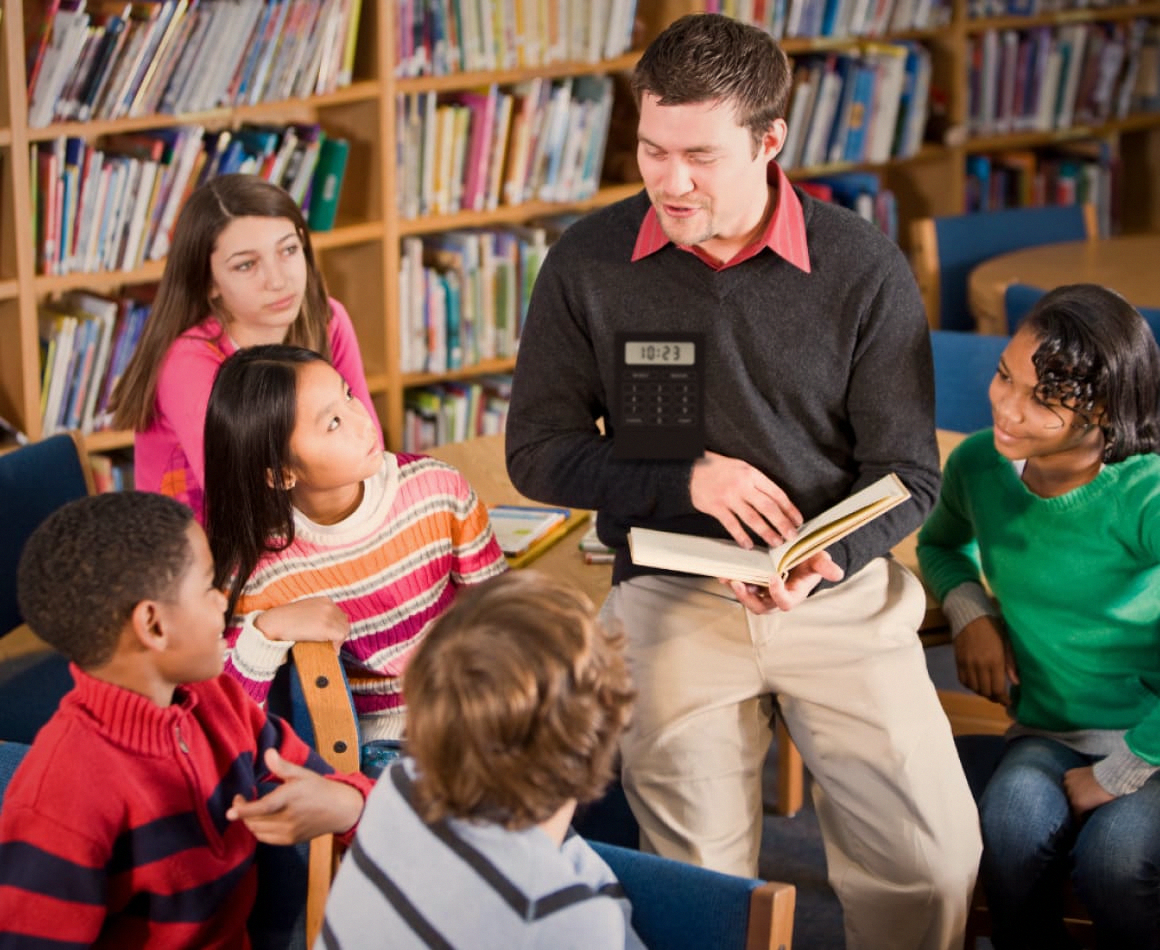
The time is {"hour": 10, "minute": 23}
